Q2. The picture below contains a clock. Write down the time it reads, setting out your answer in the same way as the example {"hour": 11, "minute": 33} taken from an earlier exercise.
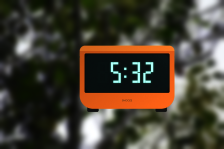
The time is {"hour": 5, "minute": 32}
